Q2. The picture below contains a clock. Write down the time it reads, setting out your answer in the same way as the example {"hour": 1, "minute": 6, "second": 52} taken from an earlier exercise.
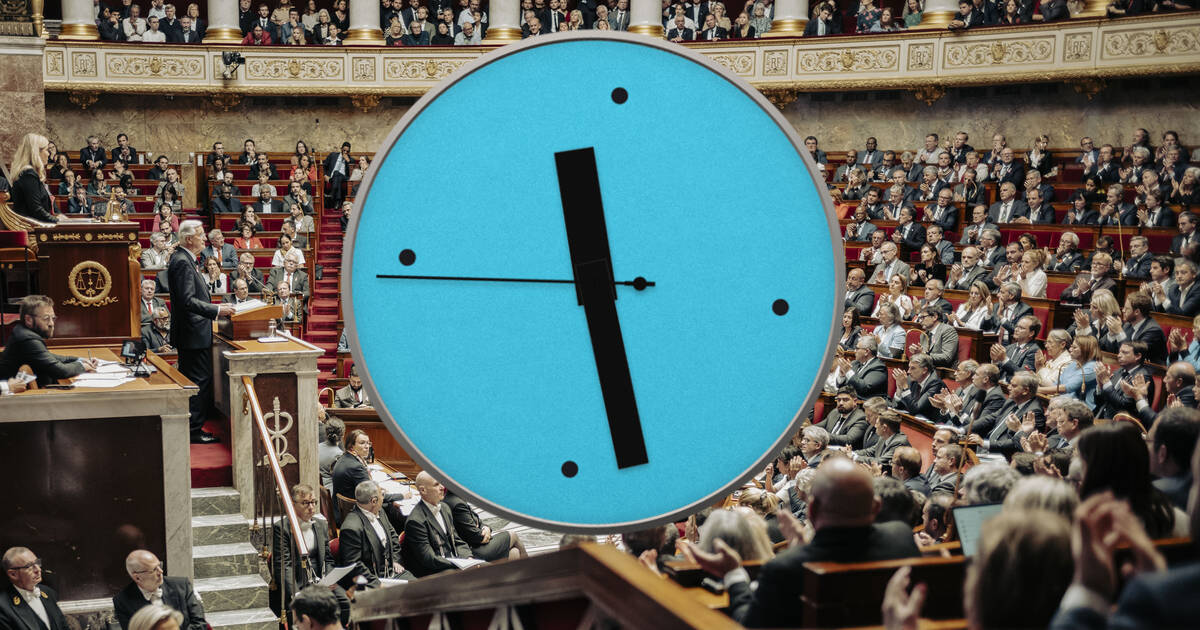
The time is {"hour": 11, "minute": 26, "second": 44}
